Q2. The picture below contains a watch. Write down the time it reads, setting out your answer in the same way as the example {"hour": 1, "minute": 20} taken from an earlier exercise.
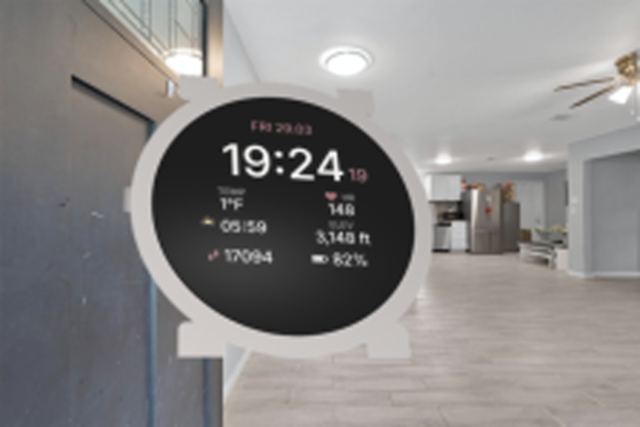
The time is {"hour": 19, "minute": 24}
